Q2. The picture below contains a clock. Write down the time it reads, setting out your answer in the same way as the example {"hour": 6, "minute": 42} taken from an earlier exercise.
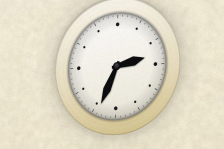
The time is {"hour": 2, "minute": 34}
